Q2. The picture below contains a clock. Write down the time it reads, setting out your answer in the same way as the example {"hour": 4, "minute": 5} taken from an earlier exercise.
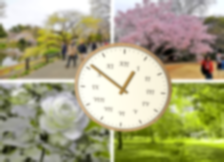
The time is {"hour": 12, "minute": 51}
